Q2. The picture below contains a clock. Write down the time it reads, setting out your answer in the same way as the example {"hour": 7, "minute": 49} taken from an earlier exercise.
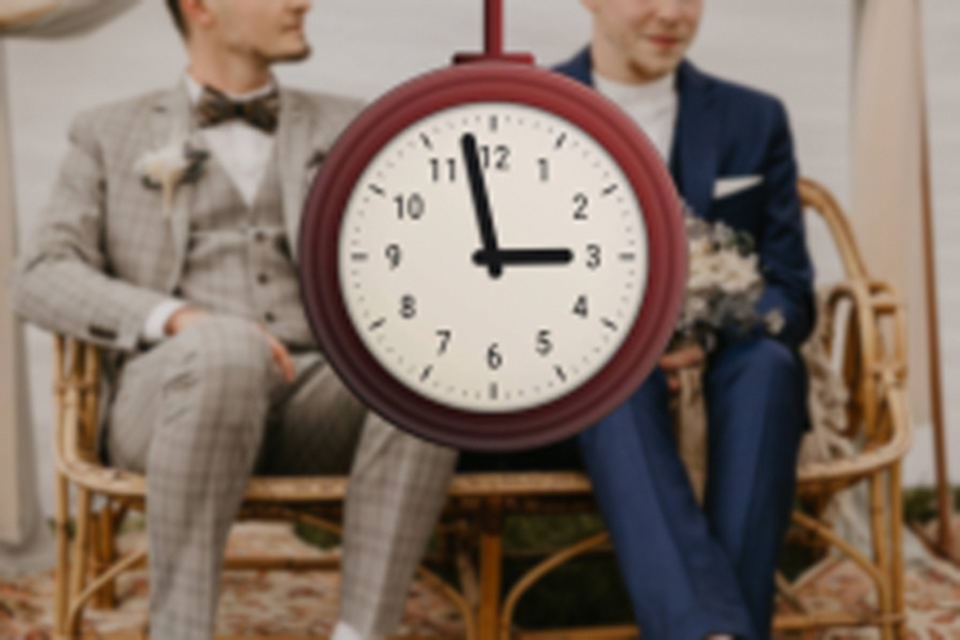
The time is {"hour": 2, "minute": 58}
